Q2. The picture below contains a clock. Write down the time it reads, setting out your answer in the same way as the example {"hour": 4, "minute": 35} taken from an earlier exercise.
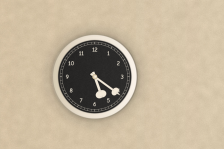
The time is {"hour": 5, "minute": 21}
